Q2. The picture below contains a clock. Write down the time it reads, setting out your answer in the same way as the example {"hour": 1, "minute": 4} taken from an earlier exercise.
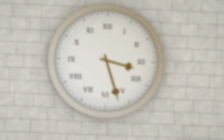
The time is {"hour": 3, "minute": 27}
